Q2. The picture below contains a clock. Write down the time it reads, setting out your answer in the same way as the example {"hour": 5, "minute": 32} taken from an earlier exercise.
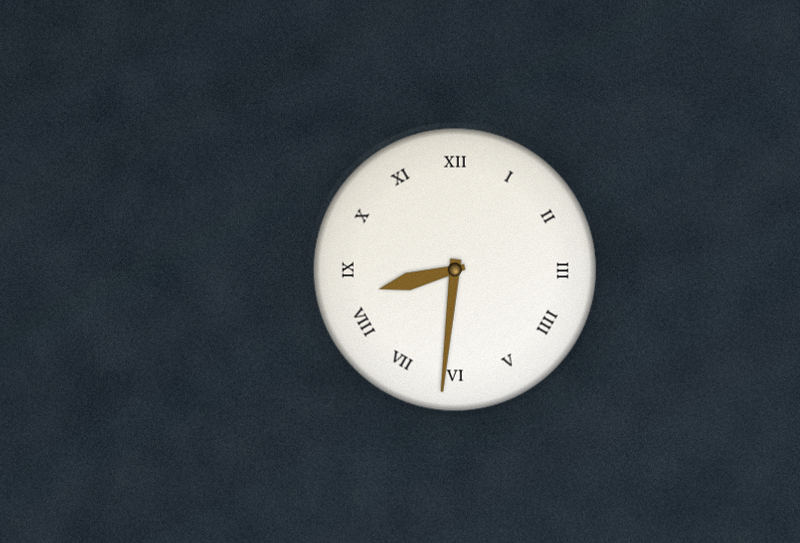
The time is {"hour": 8, "minute": 31}
